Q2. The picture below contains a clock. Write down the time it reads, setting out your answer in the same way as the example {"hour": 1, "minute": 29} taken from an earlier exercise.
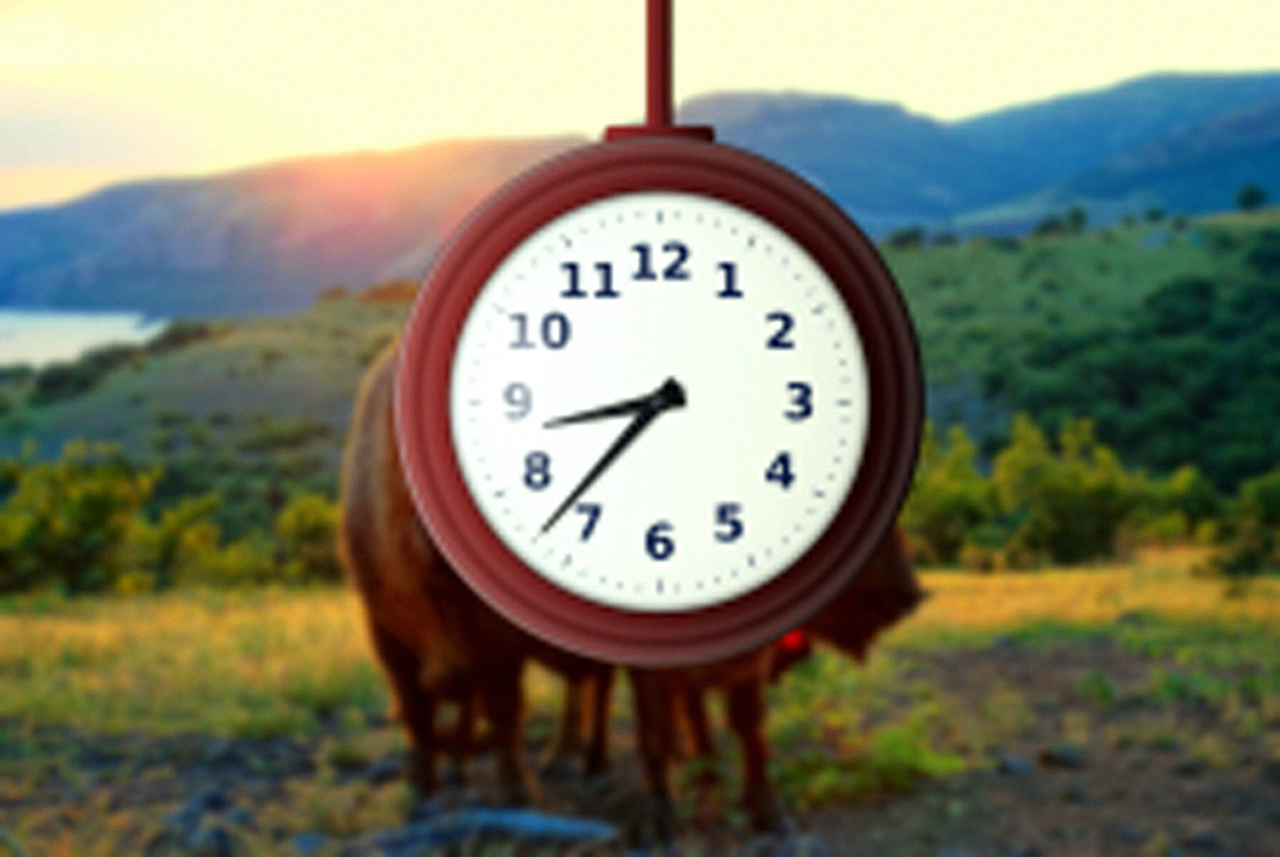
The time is {"hour": 8, "minute": 37}
